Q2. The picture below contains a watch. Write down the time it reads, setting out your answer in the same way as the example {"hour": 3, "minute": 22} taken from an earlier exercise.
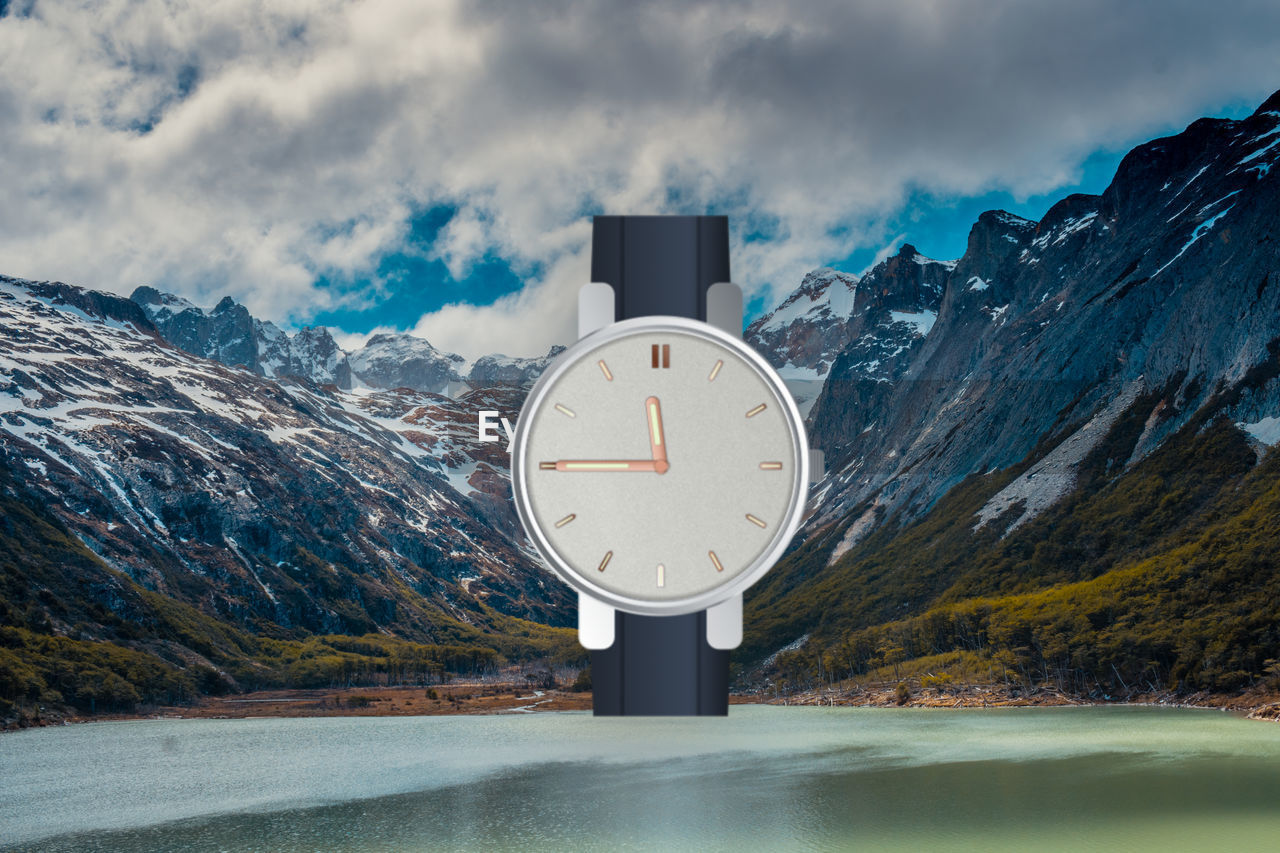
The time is {"hour": 11, "minute": 45}
